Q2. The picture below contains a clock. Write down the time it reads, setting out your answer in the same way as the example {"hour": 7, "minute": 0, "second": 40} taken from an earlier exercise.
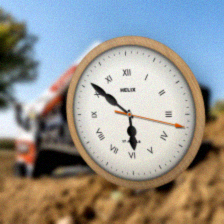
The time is {"hour": 5, "minute": 51, "second": 17}
